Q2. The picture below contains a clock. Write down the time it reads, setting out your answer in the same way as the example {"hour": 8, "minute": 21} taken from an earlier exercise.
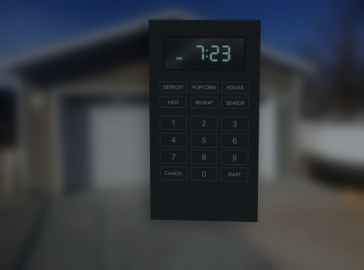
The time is {"hour": 7, "minute": 23}
